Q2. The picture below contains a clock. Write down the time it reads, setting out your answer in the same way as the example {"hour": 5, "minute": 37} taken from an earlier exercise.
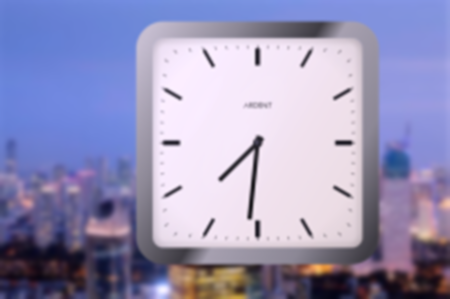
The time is {"hour": 7, "minute": 31}
